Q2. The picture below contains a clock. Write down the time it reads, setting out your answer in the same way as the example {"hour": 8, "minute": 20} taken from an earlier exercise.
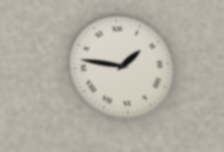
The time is {"hour": 1, "minute": 47}
